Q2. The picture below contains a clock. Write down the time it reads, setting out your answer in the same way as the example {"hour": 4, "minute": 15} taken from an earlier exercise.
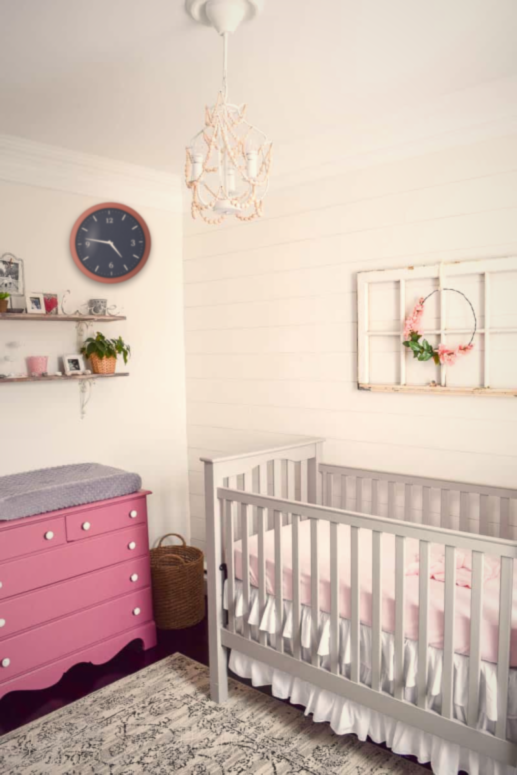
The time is {"hour": 4, "minute": 47}
